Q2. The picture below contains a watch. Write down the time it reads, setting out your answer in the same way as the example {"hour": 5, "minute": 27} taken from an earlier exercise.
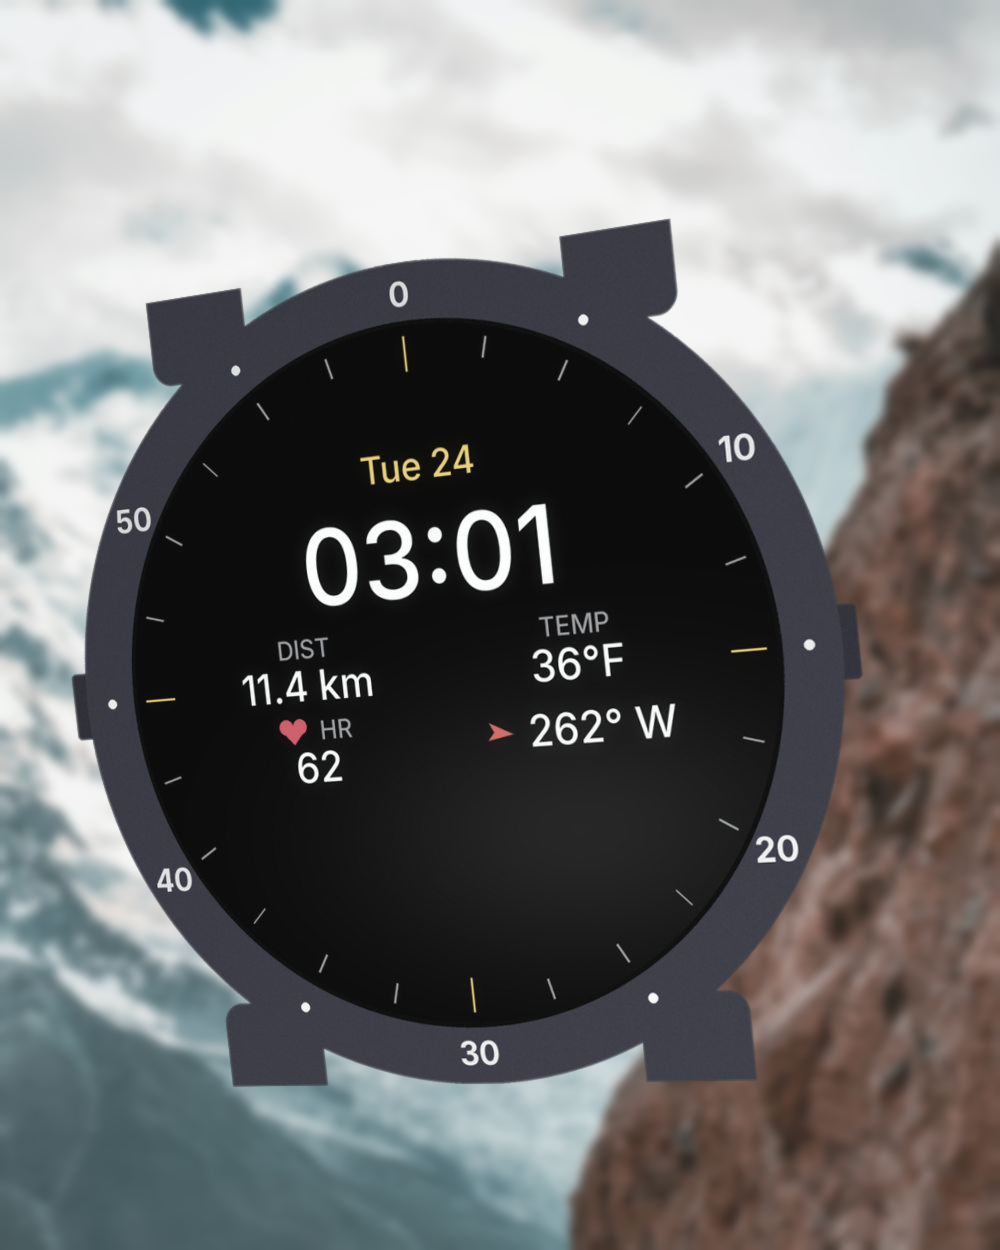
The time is {"hour": 3, "minute": 1}
